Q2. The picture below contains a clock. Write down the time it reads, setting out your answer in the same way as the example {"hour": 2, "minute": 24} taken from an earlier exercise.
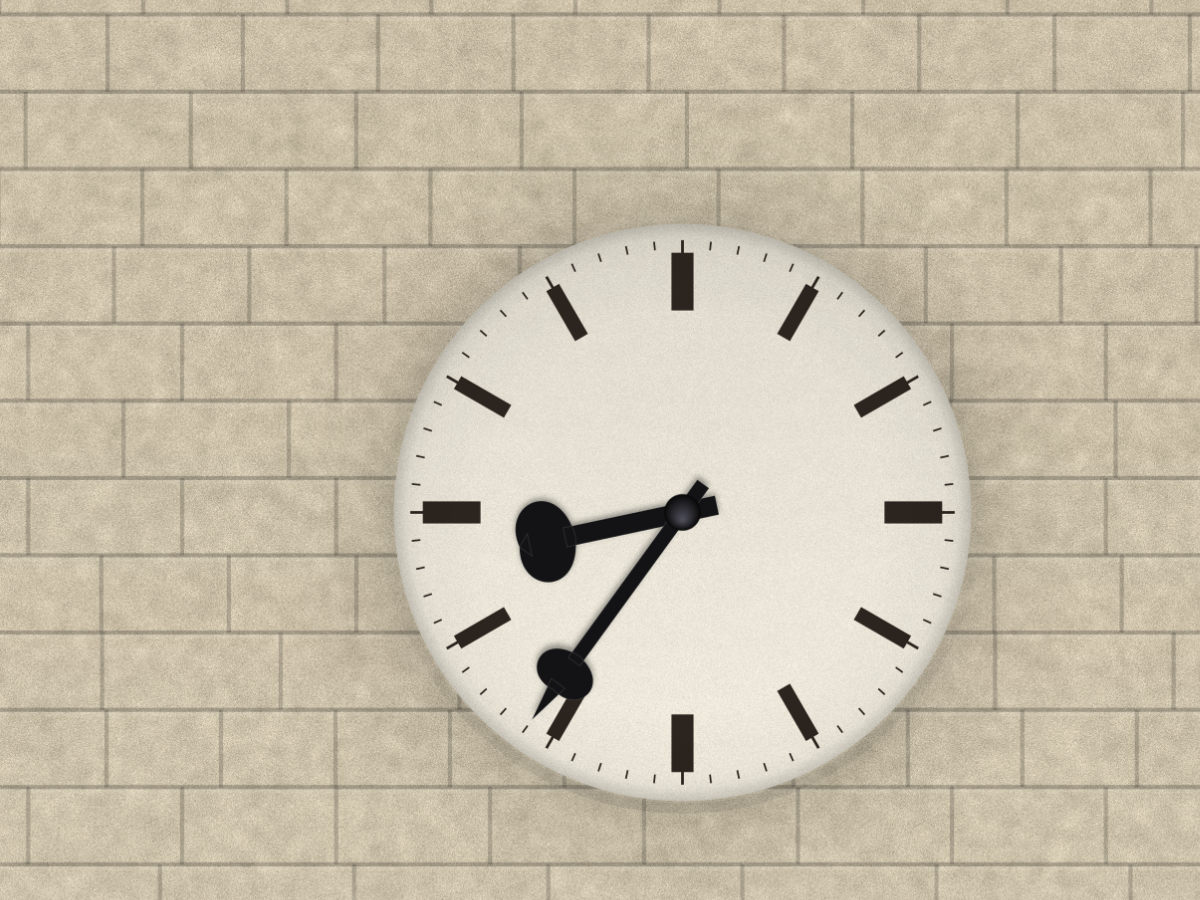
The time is {"hour": 8, "minute": 36}
